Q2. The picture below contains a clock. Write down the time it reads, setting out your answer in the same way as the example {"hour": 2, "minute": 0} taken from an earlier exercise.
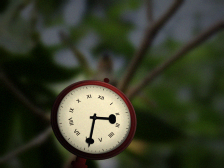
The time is {"hour": 2, "minute": 29}
